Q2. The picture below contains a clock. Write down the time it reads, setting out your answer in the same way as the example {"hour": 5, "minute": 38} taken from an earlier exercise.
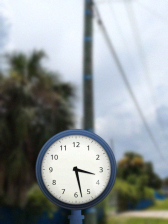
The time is {"hour": 3, "minute": 28}
